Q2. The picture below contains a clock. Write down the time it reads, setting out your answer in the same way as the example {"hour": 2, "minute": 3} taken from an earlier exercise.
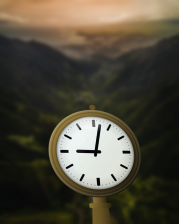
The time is {"hour": 9, "minute": 2}
